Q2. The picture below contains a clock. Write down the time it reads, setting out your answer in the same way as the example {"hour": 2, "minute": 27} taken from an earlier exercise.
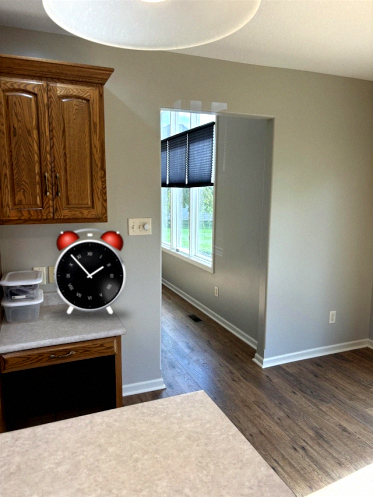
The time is {"hour": 1, "minute": 53}
